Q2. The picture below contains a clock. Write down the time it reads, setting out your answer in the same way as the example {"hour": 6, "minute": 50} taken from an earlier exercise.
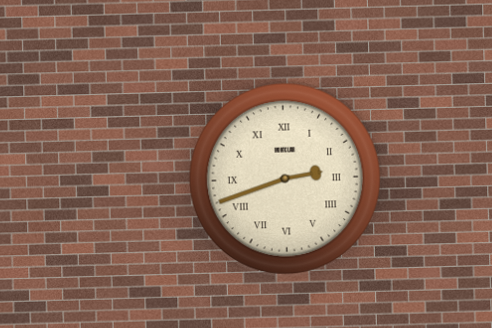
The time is {"hour": 2, "minute": 42}
